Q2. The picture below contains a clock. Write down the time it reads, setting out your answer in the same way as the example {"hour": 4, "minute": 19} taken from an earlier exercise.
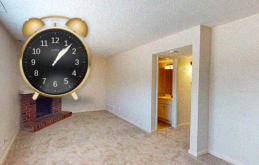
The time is {"hour": 1, "minute": 7}
